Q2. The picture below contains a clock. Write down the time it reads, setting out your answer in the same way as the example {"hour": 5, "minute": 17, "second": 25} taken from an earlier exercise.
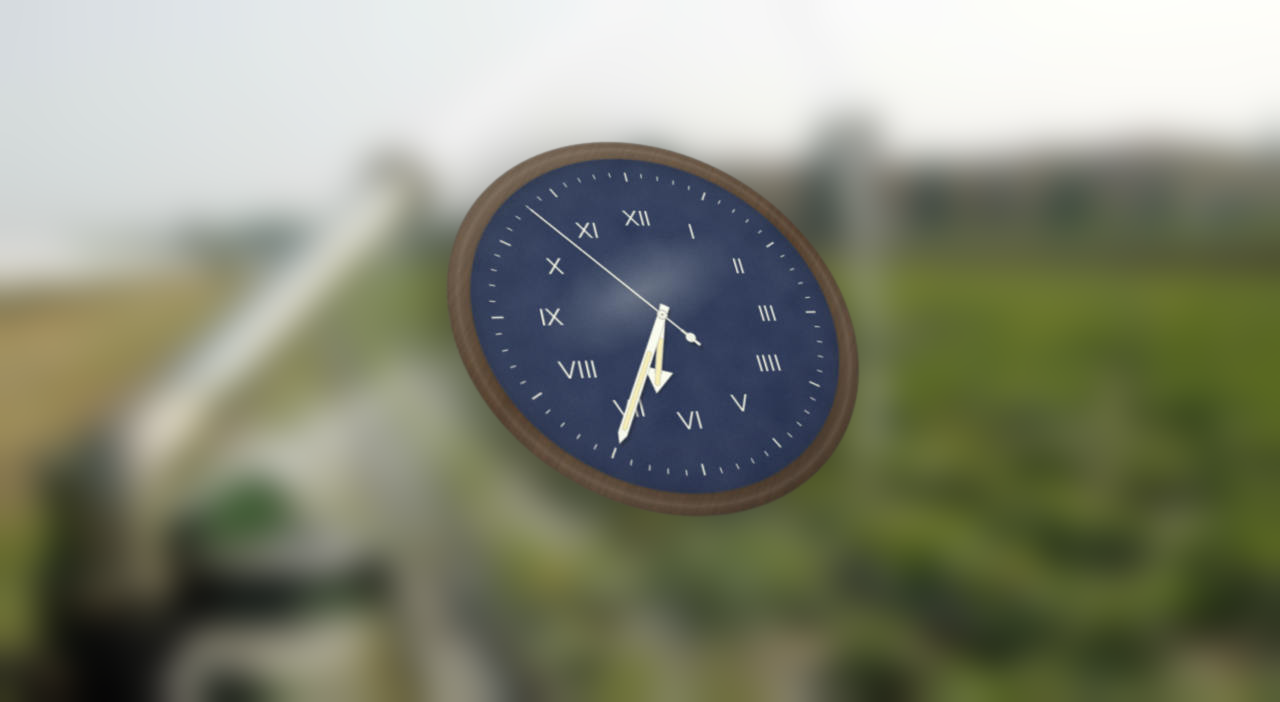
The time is {"hour": 6, "minute": 34, "second": 53}
